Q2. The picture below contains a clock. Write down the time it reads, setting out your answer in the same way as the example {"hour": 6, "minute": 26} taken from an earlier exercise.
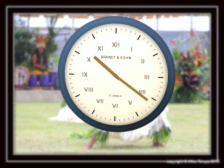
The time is {"hour": 10, "minute": 21}
